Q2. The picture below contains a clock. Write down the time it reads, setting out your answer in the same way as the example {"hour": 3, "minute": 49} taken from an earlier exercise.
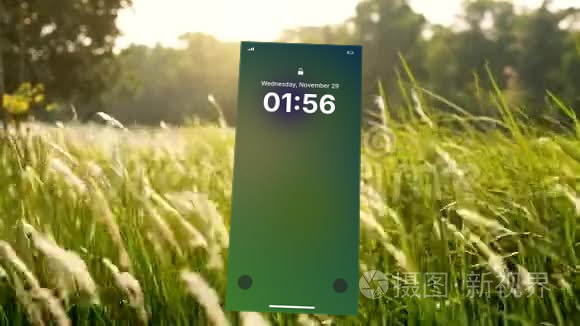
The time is {"hour": 1, "minute": 56}
